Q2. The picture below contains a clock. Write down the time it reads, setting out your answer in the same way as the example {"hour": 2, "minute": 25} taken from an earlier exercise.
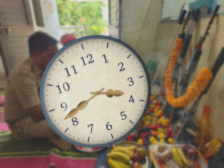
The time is {"hour": 3, "minute": 42}
